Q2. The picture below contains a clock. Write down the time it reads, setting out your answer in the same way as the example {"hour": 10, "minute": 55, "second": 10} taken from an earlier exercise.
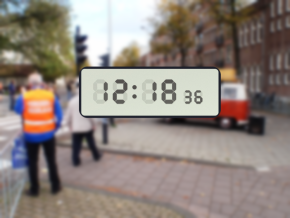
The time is {"hour": 12, "minute": 18, "second": 36}
